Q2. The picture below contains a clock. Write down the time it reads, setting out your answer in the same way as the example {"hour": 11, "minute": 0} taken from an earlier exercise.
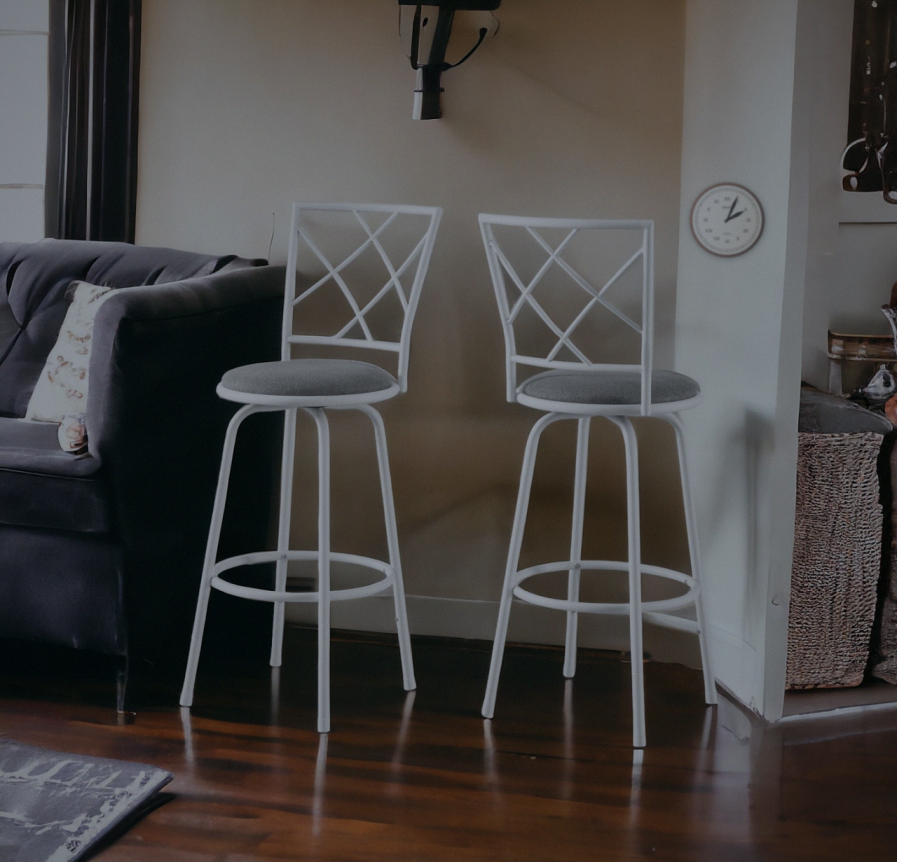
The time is {"hour": 2, "minute": 4}
